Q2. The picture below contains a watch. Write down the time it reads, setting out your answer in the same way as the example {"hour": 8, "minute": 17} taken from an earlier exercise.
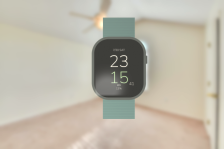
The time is {"hour": 23, "minute": 15}
